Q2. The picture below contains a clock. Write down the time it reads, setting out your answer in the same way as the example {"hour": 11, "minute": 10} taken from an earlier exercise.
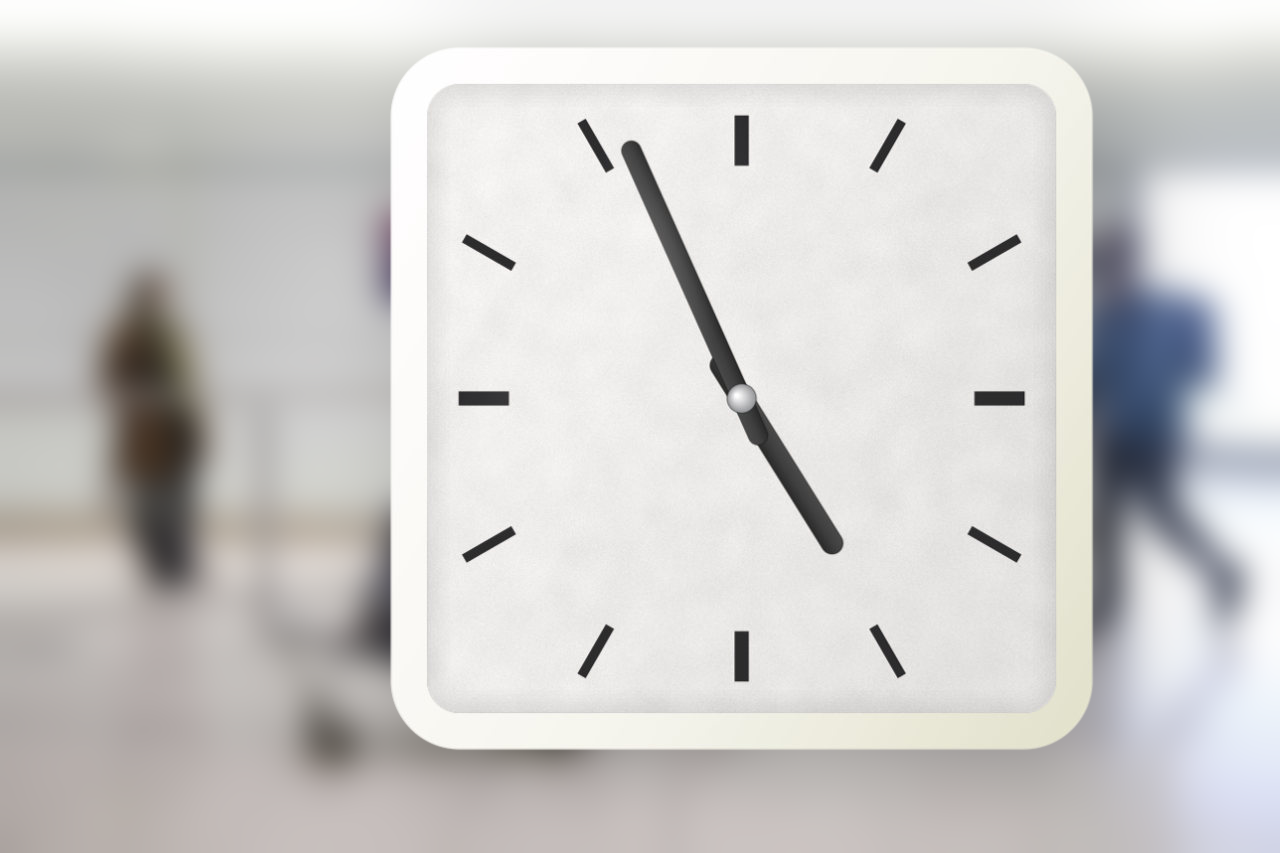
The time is {"hour": 4, "minute": 56}
